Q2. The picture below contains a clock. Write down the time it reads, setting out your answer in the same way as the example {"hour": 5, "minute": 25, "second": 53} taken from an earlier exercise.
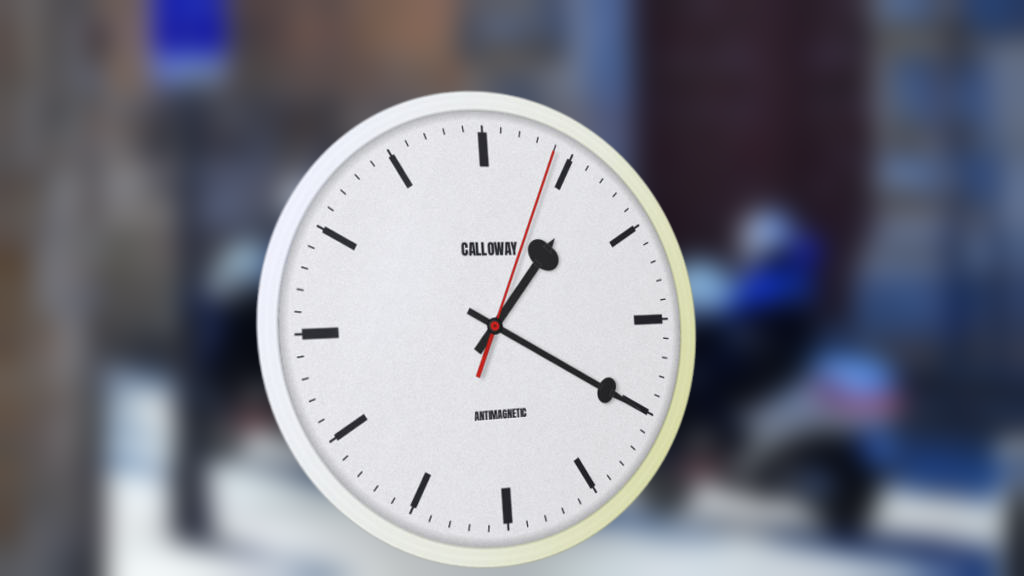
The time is {"hour": 1, "minute": 20, "second": 4}
